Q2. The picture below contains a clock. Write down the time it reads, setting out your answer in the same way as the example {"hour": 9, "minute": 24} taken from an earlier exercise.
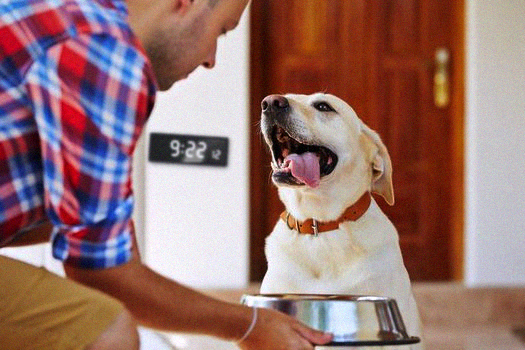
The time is {"hour": 9, "minute": 22}
